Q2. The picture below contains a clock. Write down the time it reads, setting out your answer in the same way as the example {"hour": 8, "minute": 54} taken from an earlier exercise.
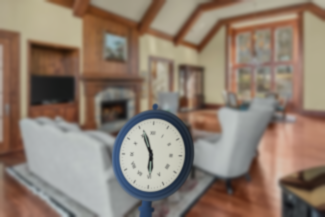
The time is {"hour": 5, "minute": 56}
